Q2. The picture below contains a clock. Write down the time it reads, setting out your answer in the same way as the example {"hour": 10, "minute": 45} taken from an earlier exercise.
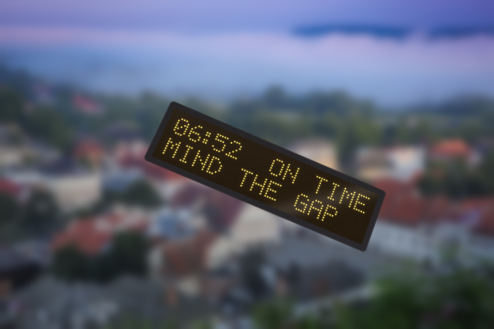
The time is {"hour": 6, "minute": 52}
